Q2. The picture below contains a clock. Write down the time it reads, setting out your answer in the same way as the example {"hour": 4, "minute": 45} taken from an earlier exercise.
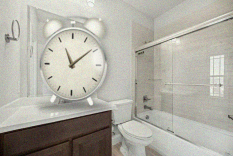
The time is {"hour": 11, "minute": 9}
